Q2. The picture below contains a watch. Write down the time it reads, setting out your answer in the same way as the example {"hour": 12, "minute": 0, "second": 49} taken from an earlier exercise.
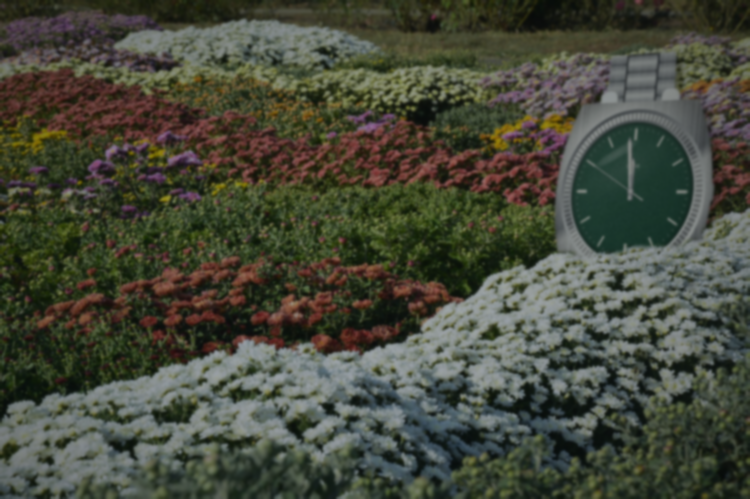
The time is {"hour": 11, "minute": 58, "second": 50}
